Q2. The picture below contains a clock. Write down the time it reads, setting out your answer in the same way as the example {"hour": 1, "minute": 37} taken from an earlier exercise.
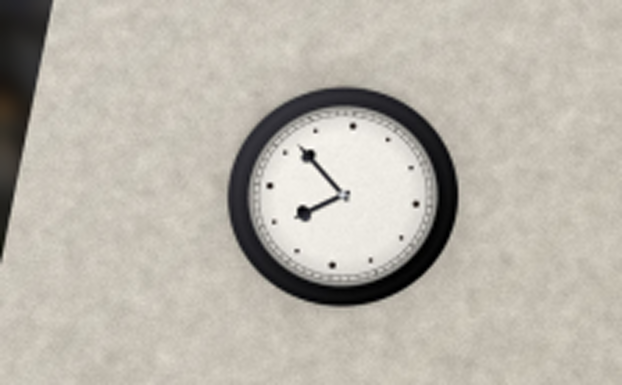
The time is {"hour": 7, "minute": 52}
